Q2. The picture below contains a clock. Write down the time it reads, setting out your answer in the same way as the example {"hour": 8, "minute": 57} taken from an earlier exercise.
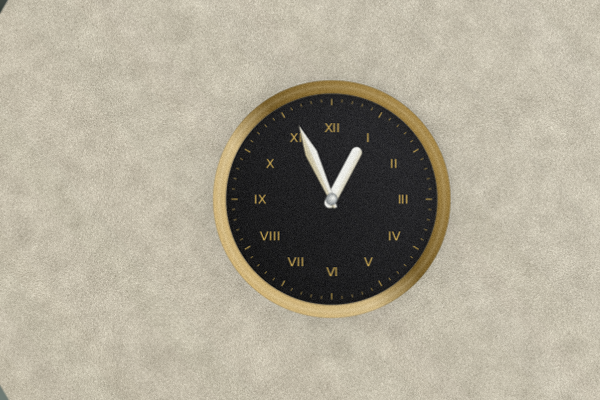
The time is {"hour": 12, "minute": 56}
